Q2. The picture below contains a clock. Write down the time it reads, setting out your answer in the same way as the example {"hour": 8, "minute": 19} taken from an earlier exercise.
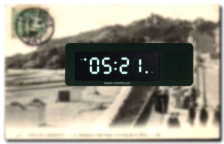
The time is {"hour": 5, "minute": 21}
